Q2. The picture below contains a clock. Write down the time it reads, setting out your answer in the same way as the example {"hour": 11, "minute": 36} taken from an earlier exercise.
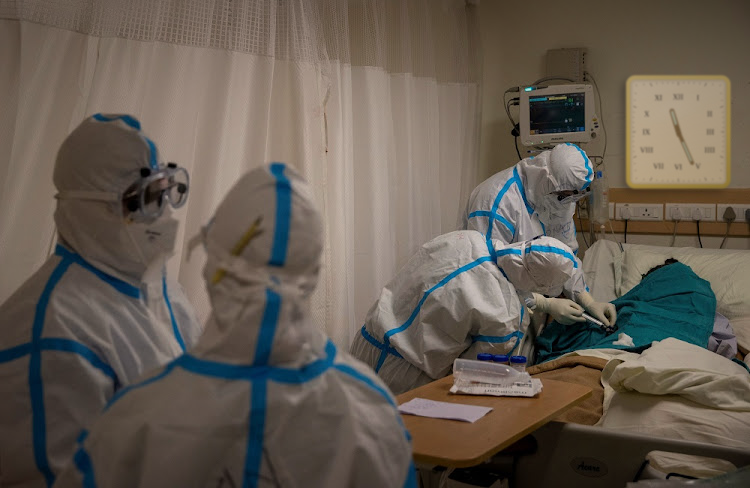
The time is {"hour": 11, "minute": 26}
